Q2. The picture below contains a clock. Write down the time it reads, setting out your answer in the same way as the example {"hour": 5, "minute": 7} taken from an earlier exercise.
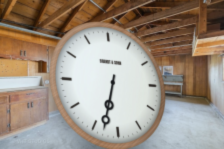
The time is {"hour": 6, "minute": 33}
